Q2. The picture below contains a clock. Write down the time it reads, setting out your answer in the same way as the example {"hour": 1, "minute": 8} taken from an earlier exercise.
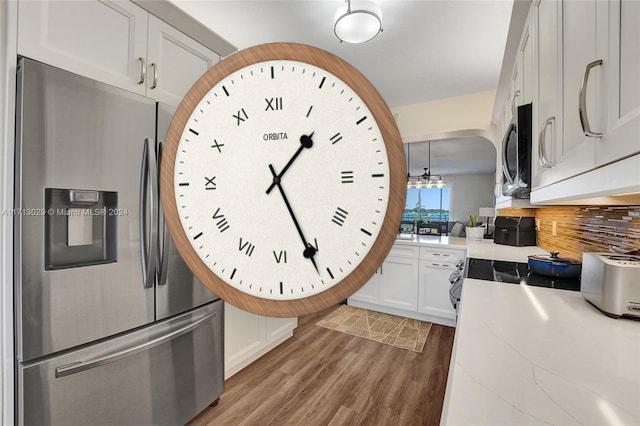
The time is {"hour": 1, "minute": 26}
